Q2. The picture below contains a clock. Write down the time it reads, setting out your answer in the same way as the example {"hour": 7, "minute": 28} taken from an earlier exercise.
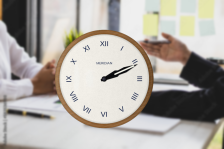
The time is {"hour": 2, "minute": 11}
